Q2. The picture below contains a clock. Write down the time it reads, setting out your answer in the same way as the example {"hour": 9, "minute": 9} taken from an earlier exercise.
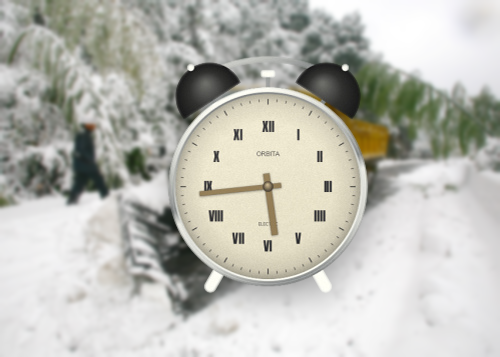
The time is {"hour": 5, "minute": 44}
